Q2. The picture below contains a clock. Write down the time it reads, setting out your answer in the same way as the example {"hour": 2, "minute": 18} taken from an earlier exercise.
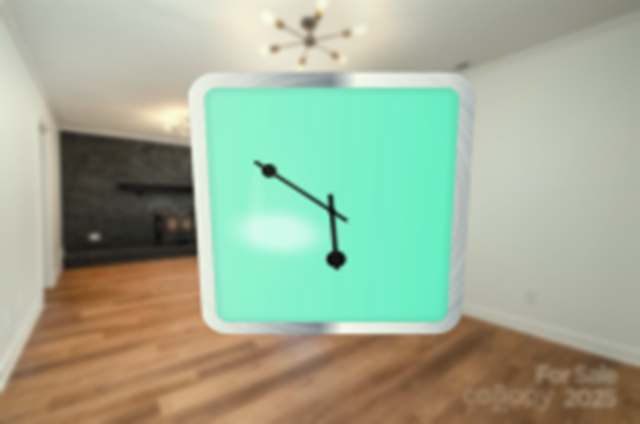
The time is {"hour": 5, "minute": 51}
